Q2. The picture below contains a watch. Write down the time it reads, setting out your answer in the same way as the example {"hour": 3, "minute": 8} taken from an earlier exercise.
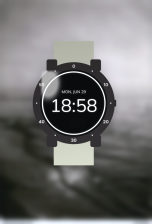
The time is {"hour": 18, "minute": 58}
